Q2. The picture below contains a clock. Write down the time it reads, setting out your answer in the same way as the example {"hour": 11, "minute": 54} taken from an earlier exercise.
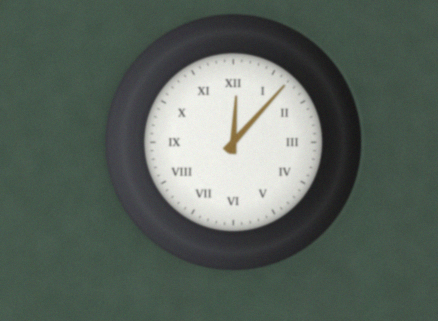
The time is {"hour": 12, "minute": 7}
